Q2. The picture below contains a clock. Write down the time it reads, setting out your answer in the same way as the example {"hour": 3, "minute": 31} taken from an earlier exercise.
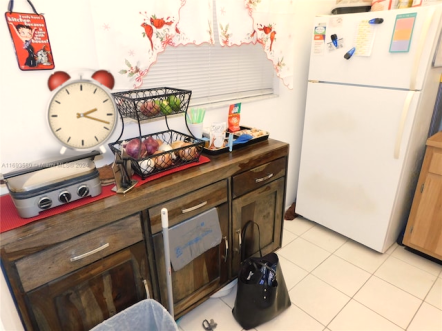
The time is {"hour": 2, "minute": 18}
